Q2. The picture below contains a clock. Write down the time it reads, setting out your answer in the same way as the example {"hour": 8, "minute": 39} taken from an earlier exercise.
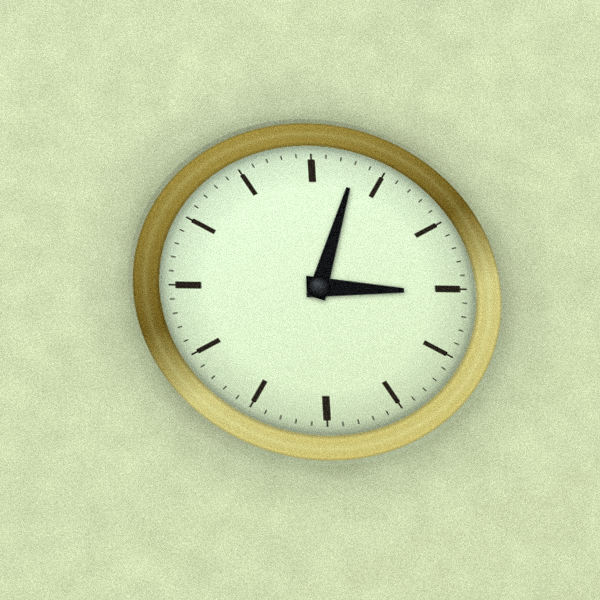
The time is {"hour": 3, "minute": 3}
